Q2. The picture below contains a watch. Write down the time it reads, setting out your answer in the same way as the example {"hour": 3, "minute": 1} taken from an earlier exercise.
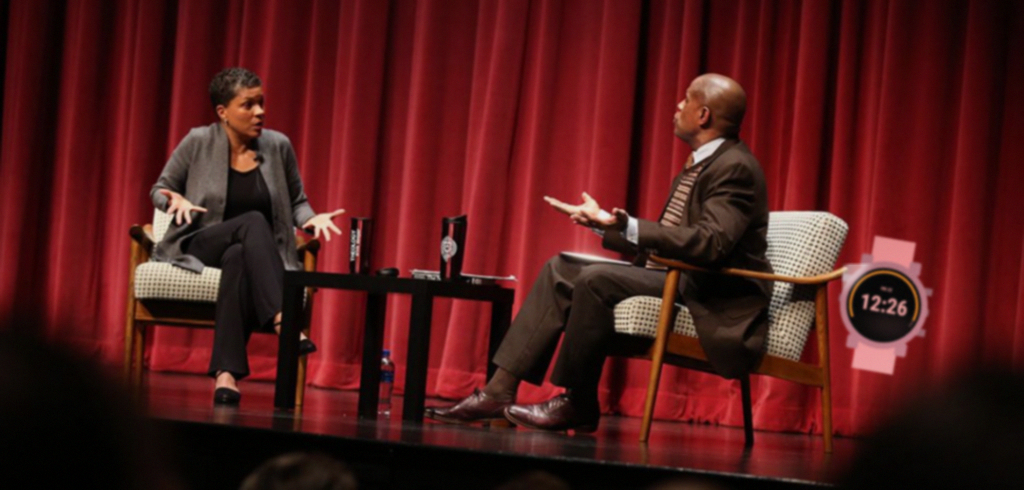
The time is {"hour": 12, "minute": 26}
